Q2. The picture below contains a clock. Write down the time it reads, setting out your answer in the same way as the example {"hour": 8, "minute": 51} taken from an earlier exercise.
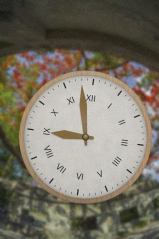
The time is {"hour": 8, "minute": 58}
